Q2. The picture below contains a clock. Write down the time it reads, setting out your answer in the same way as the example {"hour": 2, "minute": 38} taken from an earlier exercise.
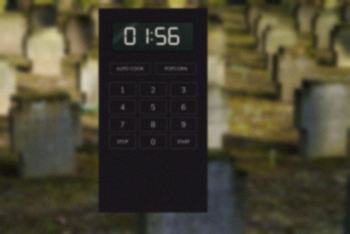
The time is {"hour": 1, "minute": 56}
